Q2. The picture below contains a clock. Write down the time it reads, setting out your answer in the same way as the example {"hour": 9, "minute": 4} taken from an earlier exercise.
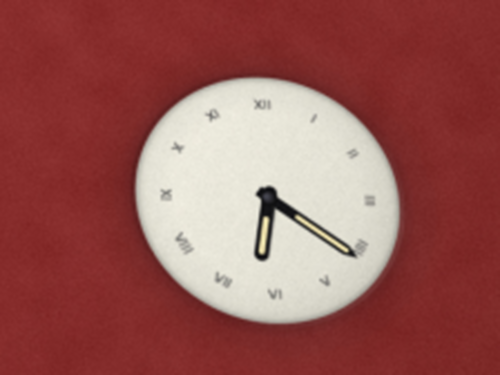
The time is {"hour": 6, "minute": 21}
